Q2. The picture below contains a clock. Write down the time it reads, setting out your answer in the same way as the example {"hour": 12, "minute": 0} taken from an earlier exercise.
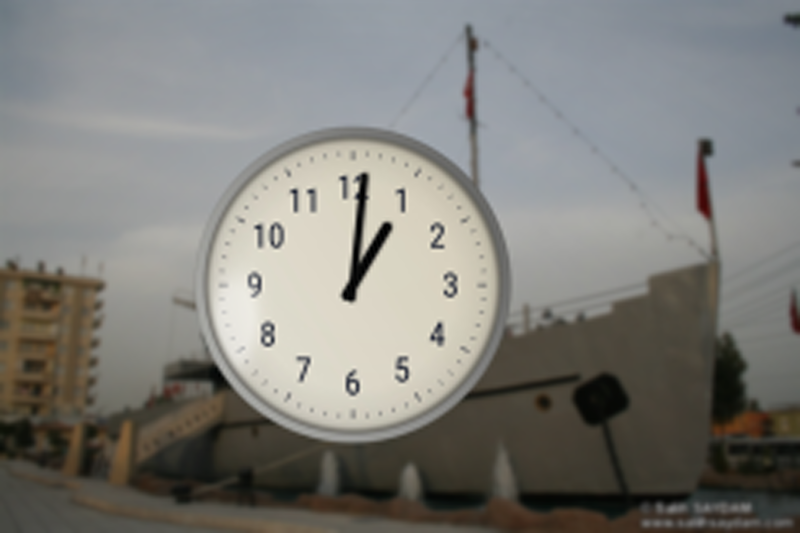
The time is {"hour": 1, "minute": 1}
